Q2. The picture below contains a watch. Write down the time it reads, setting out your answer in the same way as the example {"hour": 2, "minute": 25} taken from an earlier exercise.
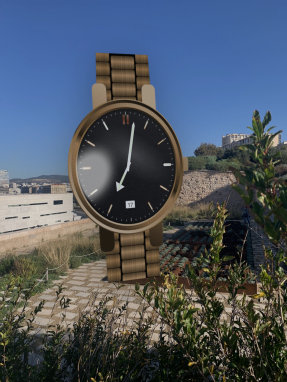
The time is {"hour": 7, "minute": 2}
